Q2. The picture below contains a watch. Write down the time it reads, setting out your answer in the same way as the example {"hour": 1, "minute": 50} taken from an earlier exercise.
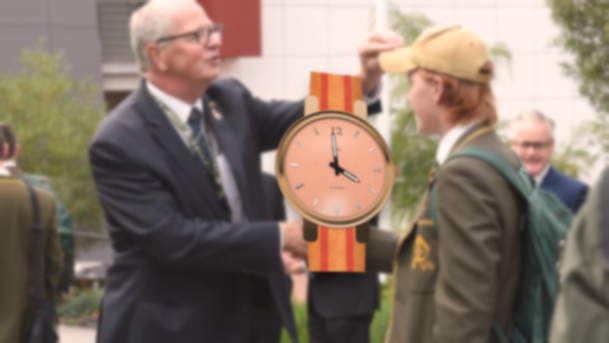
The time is {"hour": 3, "minute": 59}
